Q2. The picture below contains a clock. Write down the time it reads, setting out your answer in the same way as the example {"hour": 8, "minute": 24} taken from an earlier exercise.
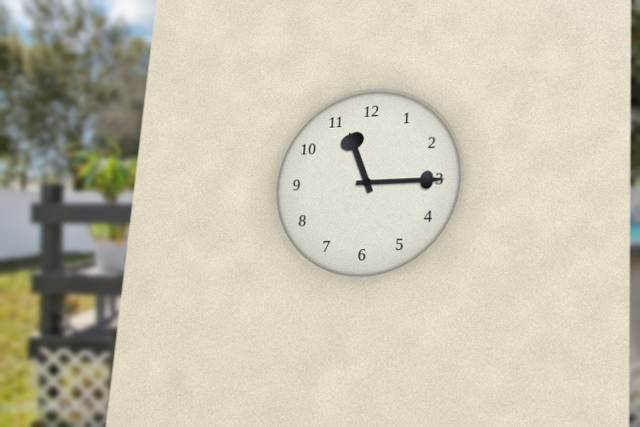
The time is {"hour": 11, "minute": 15}
